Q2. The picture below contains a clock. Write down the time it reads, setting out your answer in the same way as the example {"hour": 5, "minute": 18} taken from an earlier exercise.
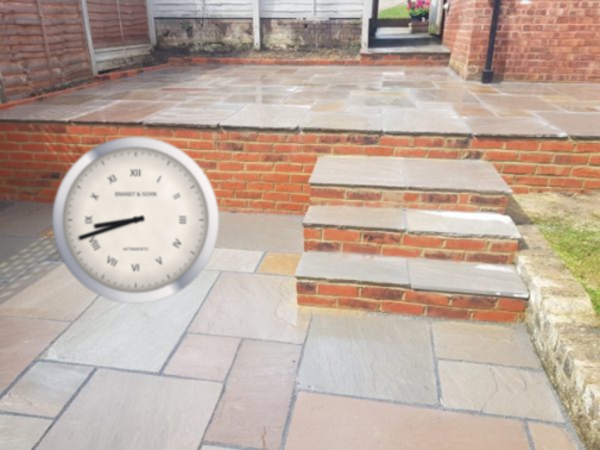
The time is {"hour": 8, "minute": 42}
